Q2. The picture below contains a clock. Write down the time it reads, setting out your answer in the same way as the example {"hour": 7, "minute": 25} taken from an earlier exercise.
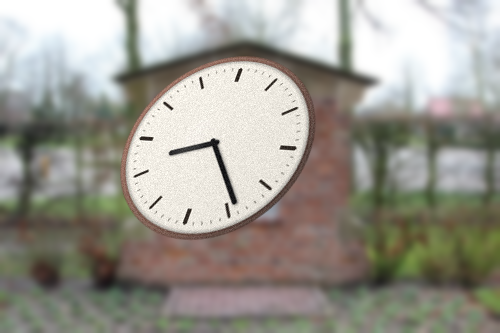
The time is {"hour": 8, "minute": 24}
